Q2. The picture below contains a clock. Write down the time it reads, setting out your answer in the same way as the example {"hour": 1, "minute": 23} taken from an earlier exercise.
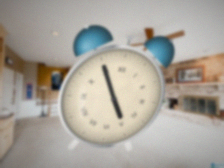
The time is {"hour": 4, "minute": 55}
